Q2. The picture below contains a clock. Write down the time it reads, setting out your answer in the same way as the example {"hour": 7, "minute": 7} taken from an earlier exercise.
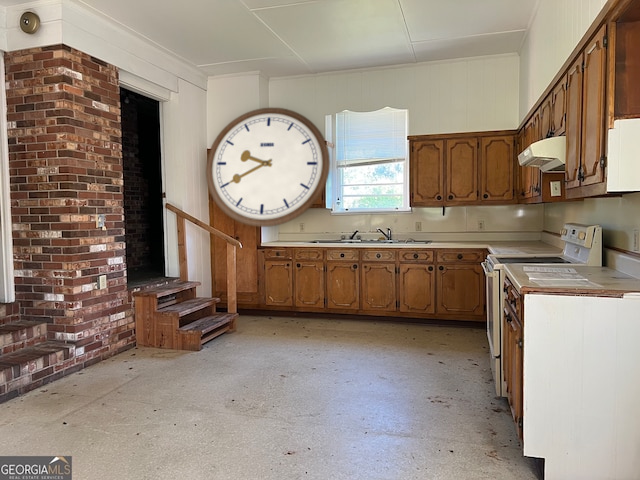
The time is {"hour": 9, "minute": 40}
